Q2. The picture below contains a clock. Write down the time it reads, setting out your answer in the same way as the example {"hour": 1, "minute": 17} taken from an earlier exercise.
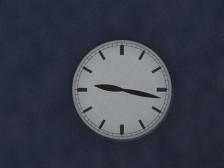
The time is {"hour": 9, "minute": 17}
